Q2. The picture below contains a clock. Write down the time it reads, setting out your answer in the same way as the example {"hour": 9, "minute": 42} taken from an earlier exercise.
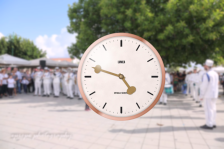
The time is {"hour": 4, "minute": 48}
